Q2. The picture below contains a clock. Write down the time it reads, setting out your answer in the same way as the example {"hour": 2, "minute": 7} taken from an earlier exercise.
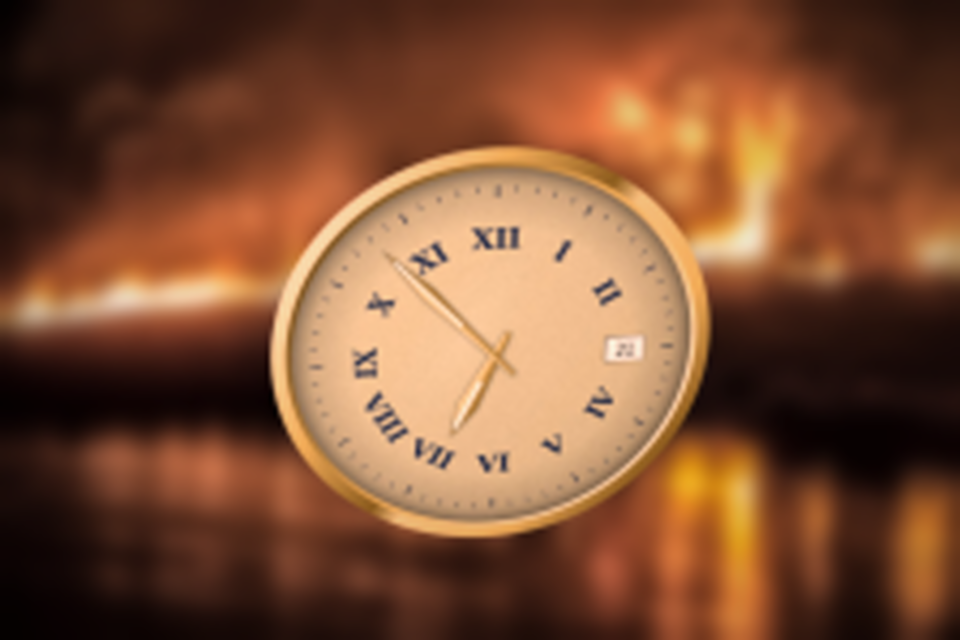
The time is {"hour": 6, "minute": 53}
